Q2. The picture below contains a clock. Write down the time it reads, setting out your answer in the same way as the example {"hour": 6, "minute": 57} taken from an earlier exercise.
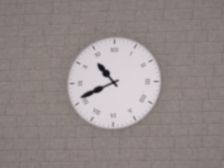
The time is {"hour": 10, "minute": 41}
